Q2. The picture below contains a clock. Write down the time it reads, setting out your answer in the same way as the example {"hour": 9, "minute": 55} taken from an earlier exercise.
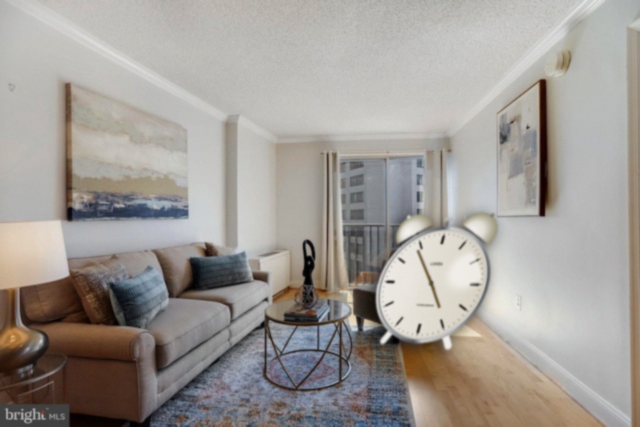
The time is {"hour": 4, "minute": 54}
